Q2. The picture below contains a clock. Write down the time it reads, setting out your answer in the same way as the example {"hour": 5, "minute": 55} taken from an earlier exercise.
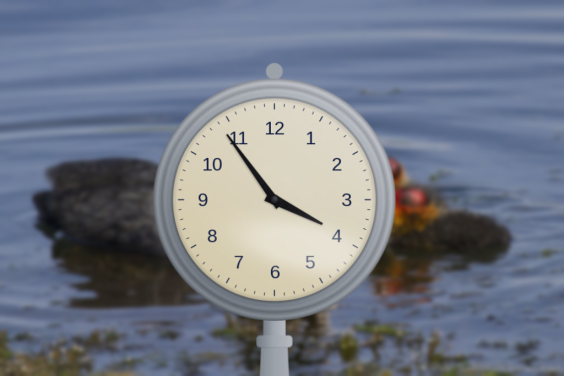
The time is {"hour": 3, "minute": 54}
